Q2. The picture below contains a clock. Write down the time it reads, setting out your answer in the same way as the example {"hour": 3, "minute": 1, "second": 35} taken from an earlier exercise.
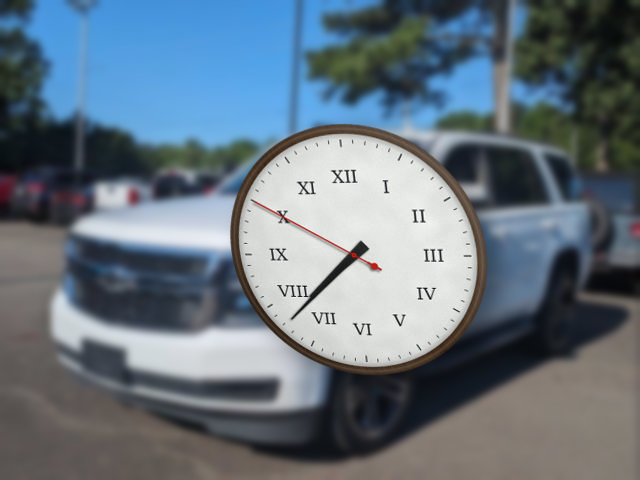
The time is {"hour": 7, "minute": 37, "second": 50}
